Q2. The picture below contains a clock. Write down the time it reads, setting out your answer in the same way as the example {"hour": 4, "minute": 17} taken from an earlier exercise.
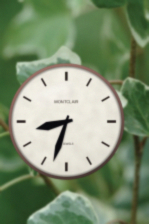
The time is {"hour": 8, "minute": 33}
